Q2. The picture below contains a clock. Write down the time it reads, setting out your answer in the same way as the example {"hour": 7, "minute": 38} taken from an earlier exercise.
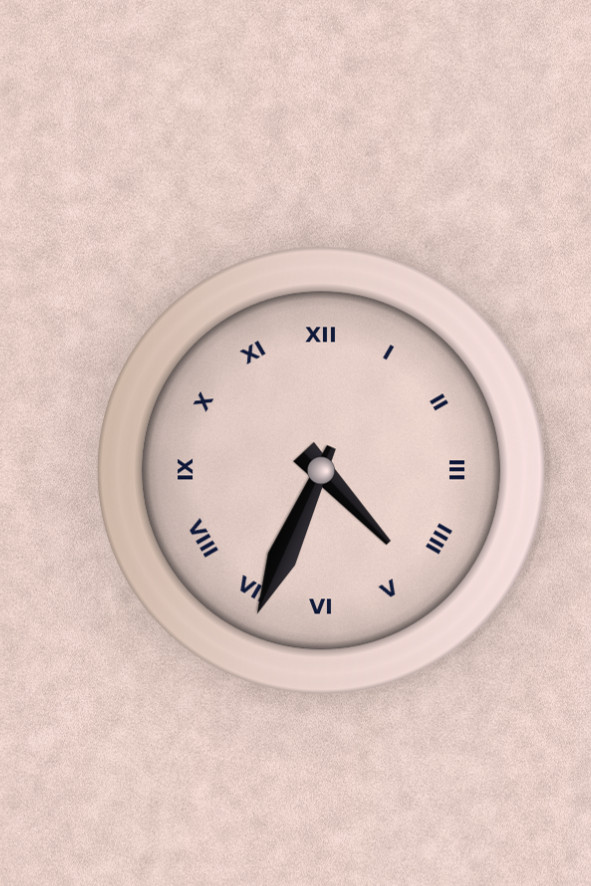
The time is {"hour": 4, "minute": 34}
